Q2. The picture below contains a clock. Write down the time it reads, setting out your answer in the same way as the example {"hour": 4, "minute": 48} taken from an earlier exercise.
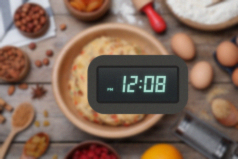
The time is {"hour": 12, "minute": 8}
